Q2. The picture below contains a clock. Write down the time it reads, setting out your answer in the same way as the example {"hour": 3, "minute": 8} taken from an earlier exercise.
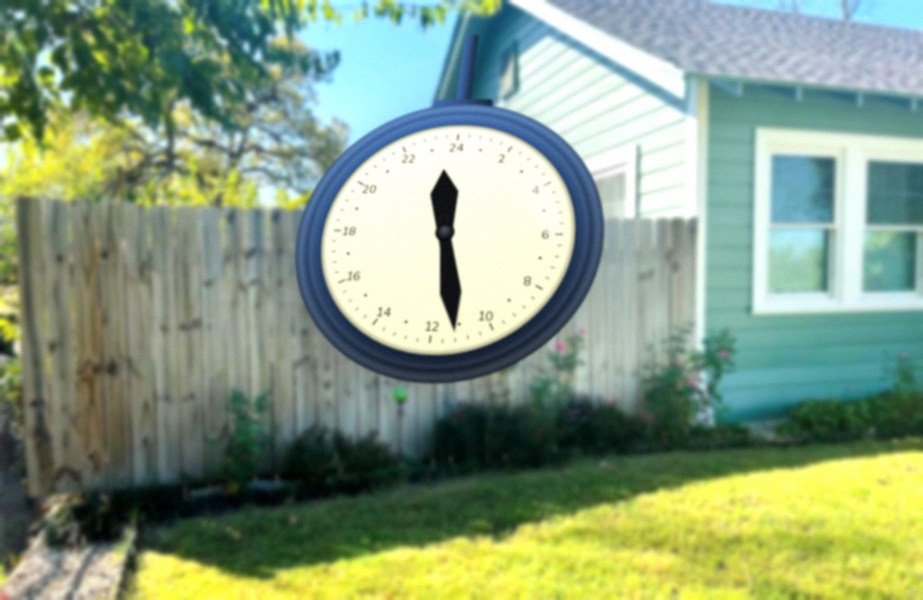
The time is {"hour": 23, "minute": 28}
